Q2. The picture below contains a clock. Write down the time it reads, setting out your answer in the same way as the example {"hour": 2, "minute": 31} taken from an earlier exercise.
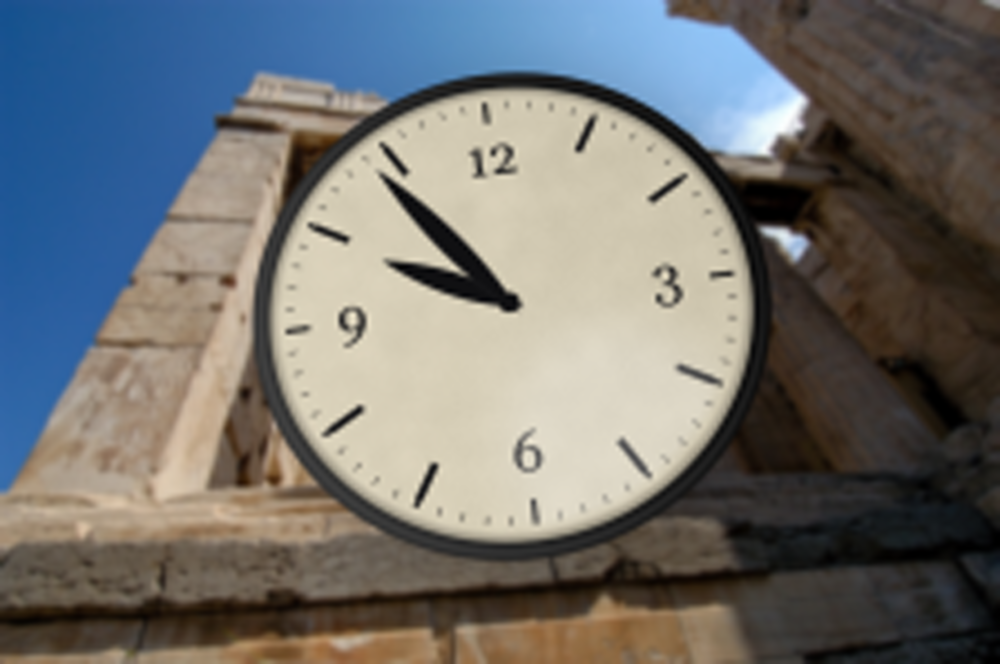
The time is {"hour": 9, "minute": 54}
